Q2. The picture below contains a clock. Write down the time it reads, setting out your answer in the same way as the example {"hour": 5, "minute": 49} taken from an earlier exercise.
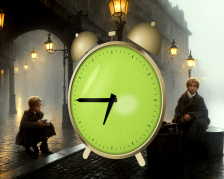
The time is {"hour": 6, "minute": 45}
